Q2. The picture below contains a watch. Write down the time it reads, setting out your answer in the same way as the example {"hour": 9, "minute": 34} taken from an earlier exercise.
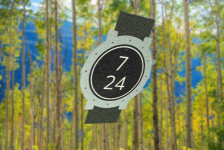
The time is {"hour": 7, "minute": 24}
